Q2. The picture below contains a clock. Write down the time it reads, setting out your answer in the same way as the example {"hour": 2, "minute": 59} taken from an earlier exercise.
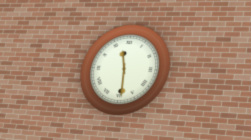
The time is {"hour": 11, "minute": 29}
